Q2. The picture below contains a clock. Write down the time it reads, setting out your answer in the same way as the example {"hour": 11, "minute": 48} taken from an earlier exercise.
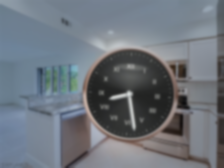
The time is {"hour": 8, "minute": 28}
